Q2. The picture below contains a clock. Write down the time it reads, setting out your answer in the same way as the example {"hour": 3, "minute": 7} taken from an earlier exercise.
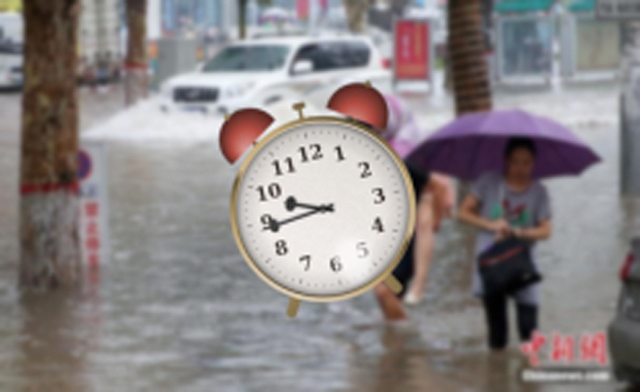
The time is {"hour": 9, "minute": 44}
